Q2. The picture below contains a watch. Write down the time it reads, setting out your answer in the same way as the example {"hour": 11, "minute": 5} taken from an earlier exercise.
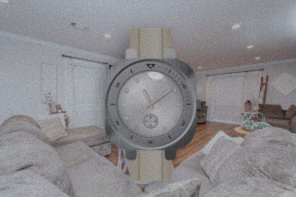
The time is {"hour": 11, "minute": 9}
